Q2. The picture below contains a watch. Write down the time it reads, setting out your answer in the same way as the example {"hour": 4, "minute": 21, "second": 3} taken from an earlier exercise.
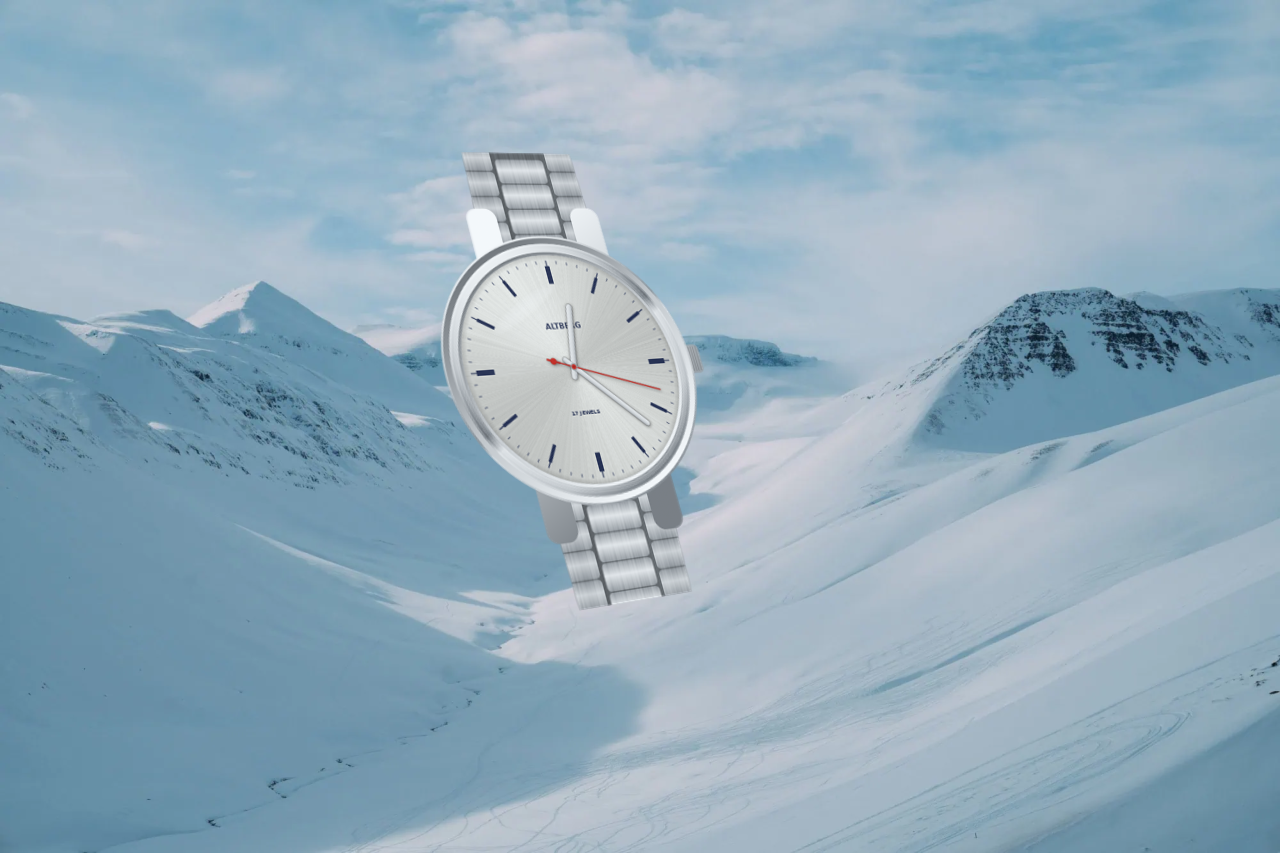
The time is {"hour": 12, "minute": 22, "second": 18}
